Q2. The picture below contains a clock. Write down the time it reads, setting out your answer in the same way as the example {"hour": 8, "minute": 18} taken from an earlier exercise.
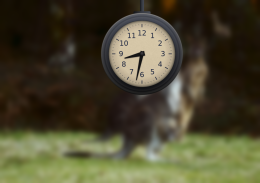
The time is {"hour": 8, "minute": 32}
